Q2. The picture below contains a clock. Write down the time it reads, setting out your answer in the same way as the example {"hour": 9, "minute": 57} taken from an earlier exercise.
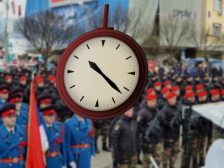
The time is {"hour": 10, "minute": 22}
